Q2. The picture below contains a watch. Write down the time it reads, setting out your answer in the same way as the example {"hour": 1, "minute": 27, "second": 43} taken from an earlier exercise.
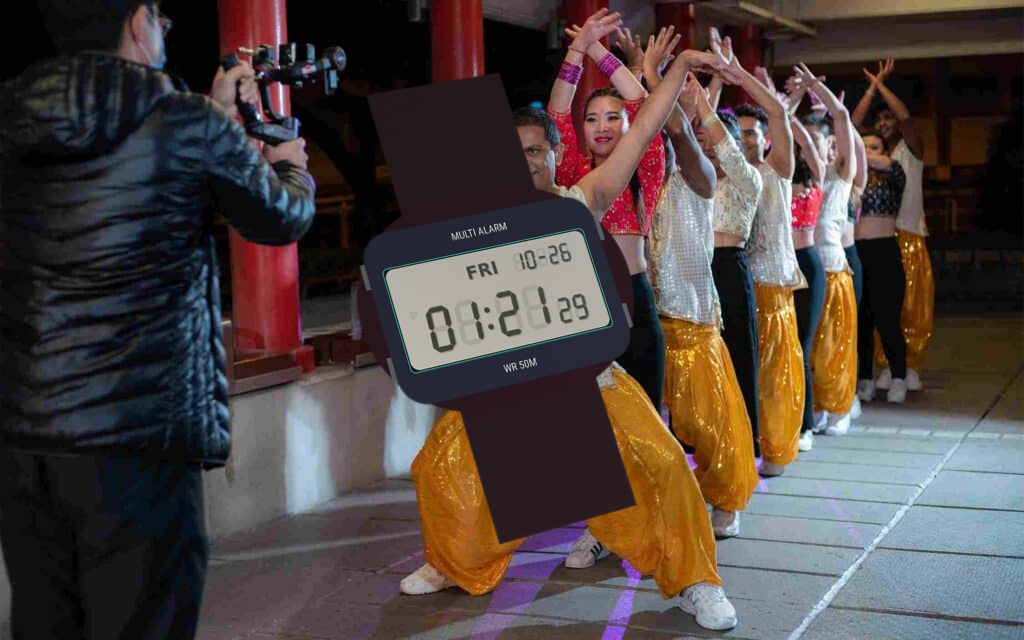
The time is {"hour": 1, "minute": 21, "second": 29}
